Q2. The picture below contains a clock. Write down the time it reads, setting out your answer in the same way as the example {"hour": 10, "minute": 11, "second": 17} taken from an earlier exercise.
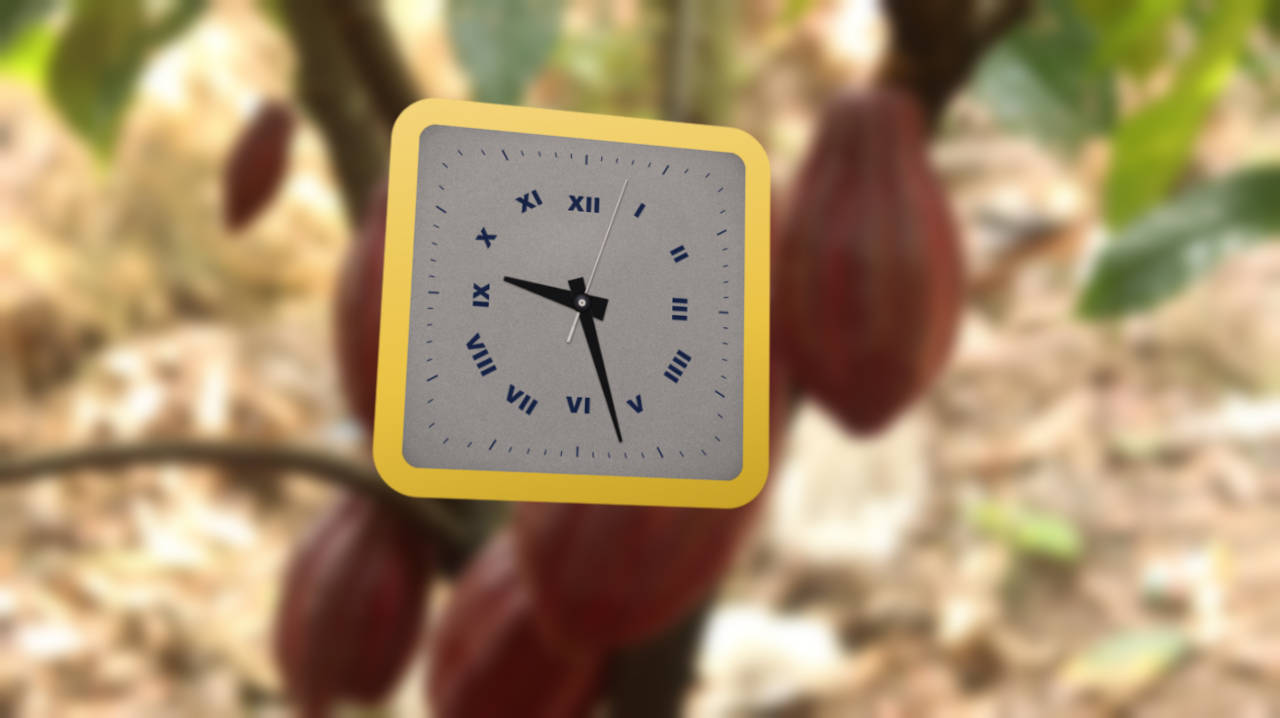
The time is {"hour": 9, "minute": 27, "second": 3}
